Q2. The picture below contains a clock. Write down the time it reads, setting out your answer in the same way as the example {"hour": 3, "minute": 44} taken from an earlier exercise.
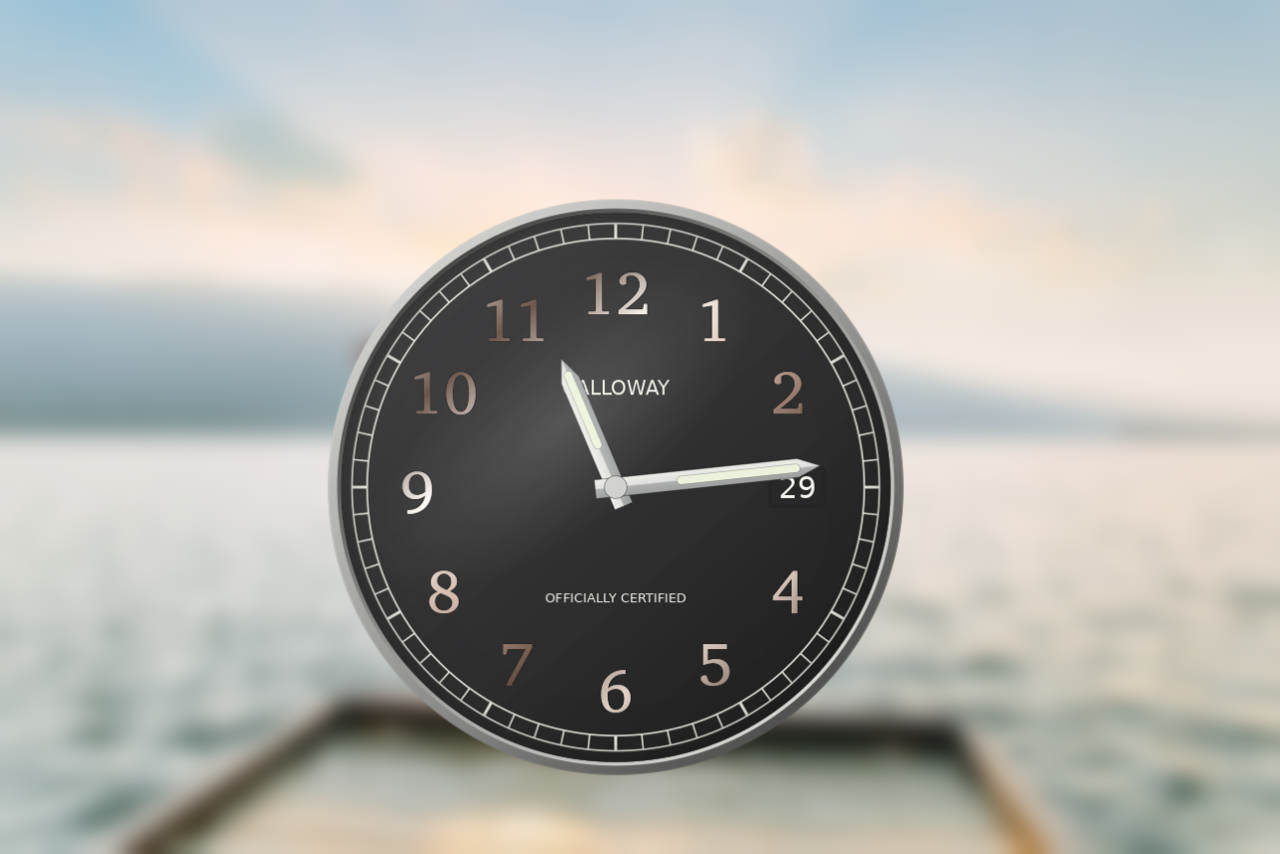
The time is {"hour": 11, "minute": 14}
